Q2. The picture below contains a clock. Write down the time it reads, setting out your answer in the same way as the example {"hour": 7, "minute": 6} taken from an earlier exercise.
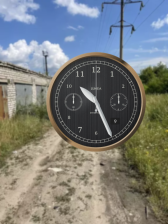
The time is {"hour": 10, "minute": 26}
